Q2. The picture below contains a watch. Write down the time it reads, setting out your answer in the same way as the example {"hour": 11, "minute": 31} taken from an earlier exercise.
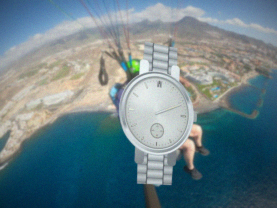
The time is {"hour": 2, "minute": 11}
